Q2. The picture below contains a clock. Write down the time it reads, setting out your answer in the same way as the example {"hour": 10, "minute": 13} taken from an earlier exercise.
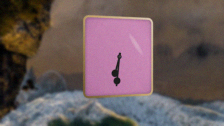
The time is {"hour": 6, "minute": 31}
